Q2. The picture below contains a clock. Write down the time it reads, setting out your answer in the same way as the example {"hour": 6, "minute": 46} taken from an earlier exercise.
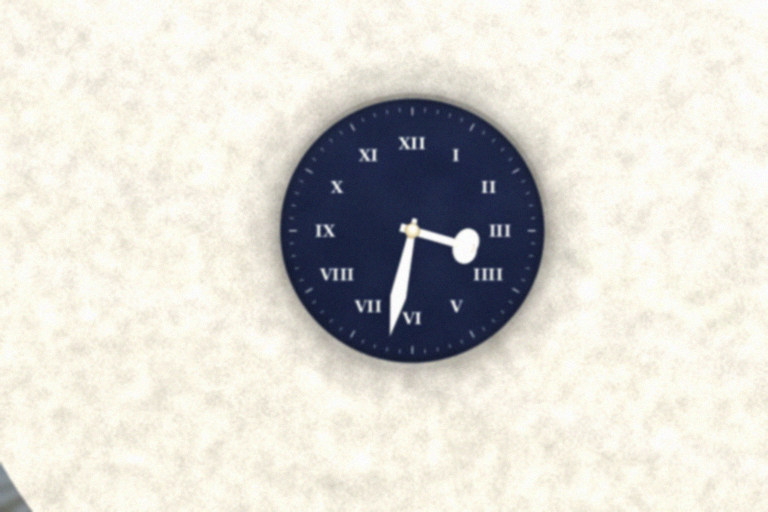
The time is {"hour": 3, "minute": 32}
